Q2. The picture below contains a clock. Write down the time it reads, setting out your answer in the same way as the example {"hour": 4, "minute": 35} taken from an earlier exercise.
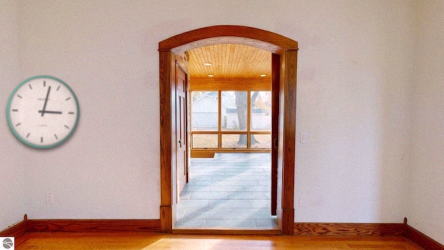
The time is {"hour": 3, "minute": 2}
